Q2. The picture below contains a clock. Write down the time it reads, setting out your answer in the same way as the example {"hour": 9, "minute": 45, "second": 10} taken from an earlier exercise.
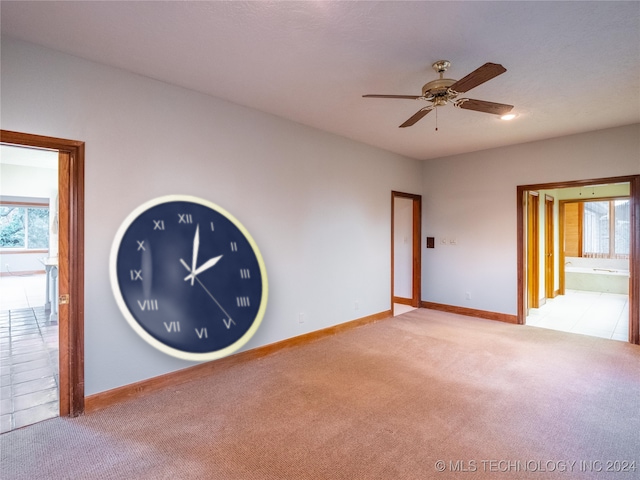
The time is {"hour": 2, "minute": 2, "second": 24}
